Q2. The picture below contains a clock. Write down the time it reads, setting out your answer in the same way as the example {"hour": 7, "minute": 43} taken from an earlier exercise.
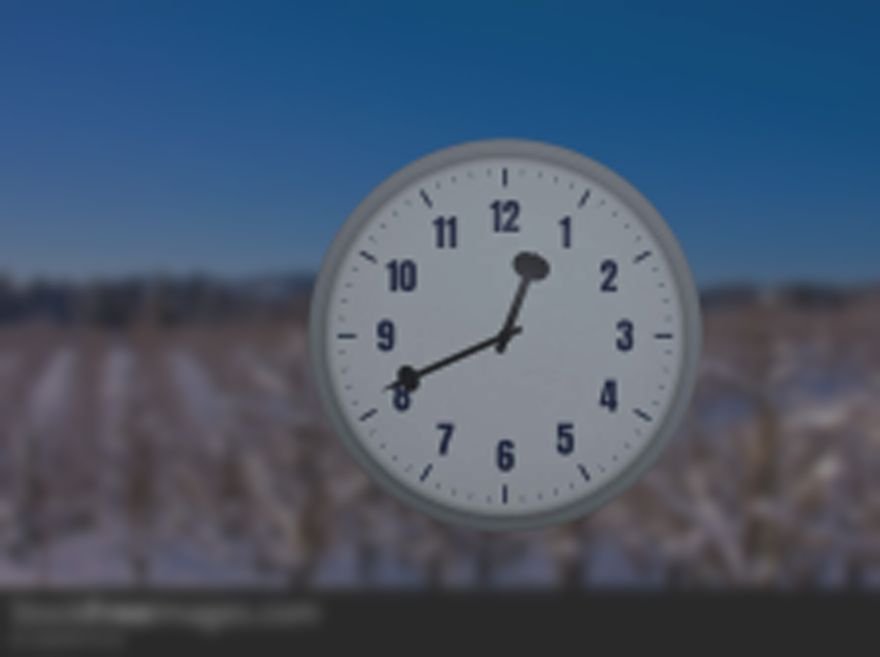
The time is {"hour": 12, "minute": 41}
